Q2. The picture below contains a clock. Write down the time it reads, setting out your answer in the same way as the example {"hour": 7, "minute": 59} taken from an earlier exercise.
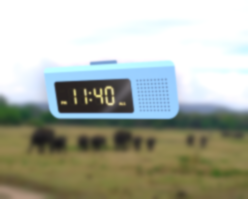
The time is {"hour": 11, "minute": 40}
